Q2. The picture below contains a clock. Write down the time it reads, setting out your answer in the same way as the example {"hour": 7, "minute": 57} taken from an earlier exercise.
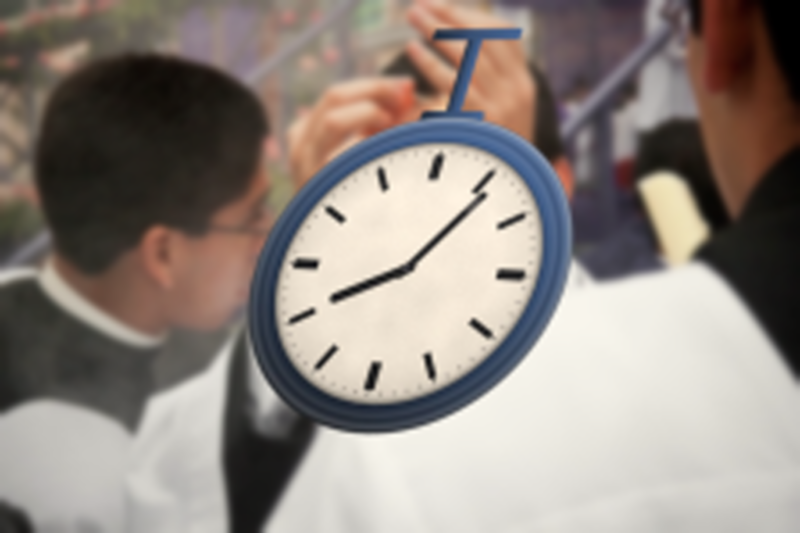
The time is {"hour": 8, "minute": 6}
